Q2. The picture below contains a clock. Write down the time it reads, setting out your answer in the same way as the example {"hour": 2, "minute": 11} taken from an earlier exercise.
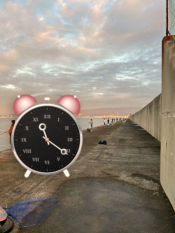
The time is {"hour": 11, "minute": 21}
